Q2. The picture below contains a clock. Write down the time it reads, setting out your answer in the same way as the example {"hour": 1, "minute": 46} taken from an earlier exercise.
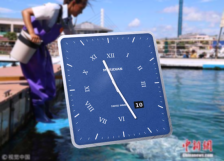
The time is {"hour": 11, "minute": 26}
